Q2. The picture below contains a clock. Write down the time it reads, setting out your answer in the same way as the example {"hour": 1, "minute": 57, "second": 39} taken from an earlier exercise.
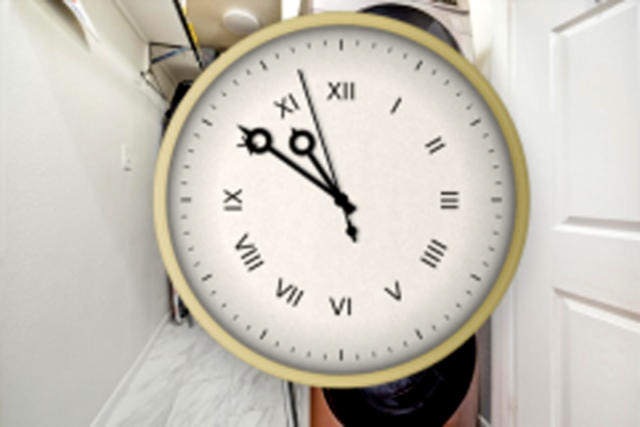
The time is {"hour": 10, "minute": 50, "second": 57}
